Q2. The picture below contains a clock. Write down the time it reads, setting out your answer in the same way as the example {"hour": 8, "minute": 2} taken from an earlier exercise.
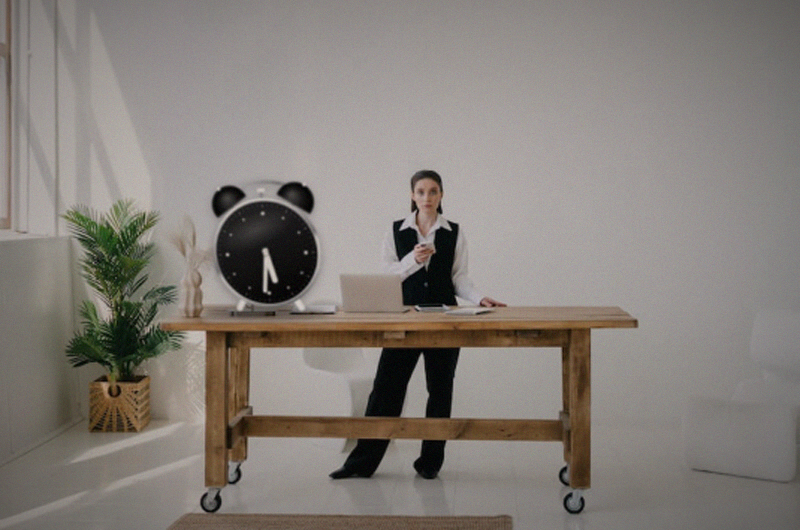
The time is {"hour": 5, "minute": 31}
